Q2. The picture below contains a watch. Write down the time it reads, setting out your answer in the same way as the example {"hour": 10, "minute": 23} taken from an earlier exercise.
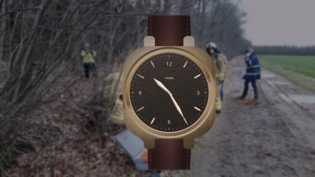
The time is {"hour": 10, "minute": 25}
